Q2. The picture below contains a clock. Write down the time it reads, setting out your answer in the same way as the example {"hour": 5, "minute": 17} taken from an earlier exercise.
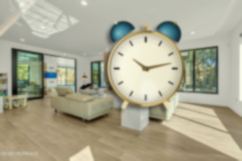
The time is {"hour": 10, "minute": 13}
